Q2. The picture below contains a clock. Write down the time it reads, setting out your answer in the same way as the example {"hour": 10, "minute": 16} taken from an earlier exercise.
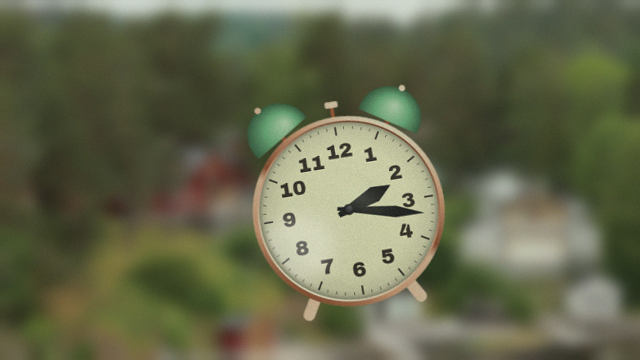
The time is {"hour": 2, "minute": 17}
